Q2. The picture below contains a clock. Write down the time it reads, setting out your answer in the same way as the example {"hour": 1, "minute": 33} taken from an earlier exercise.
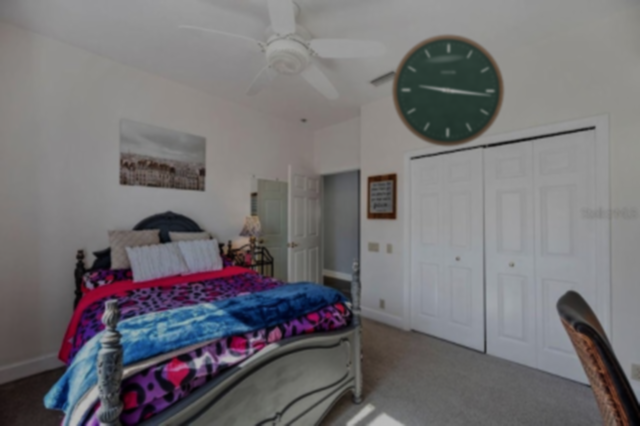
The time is {"hour": 9, "minute": 16}
